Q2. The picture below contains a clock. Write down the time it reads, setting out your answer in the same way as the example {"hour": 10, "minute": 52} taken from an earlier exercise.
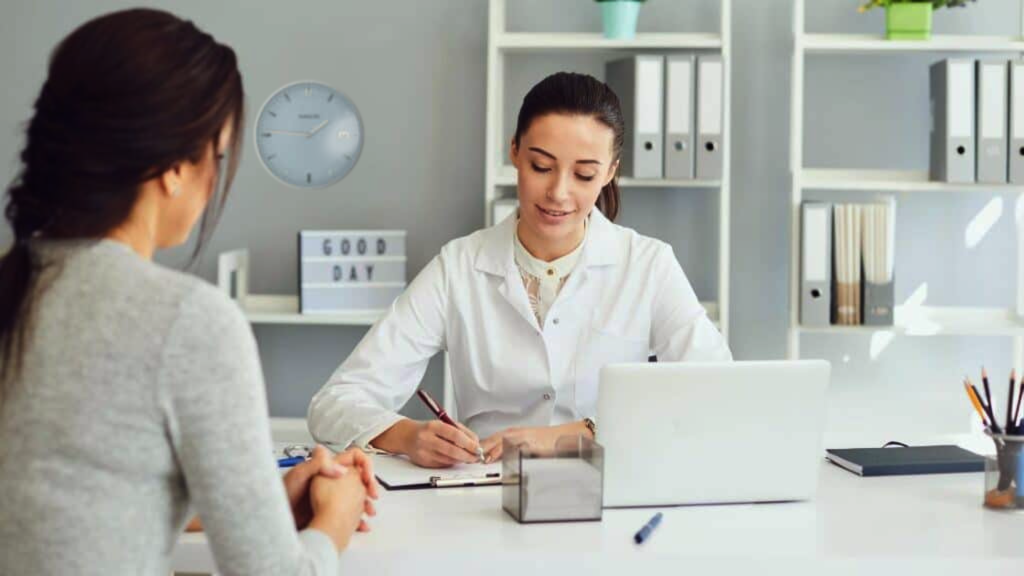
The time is {"hour": 1, "minute": 46}
